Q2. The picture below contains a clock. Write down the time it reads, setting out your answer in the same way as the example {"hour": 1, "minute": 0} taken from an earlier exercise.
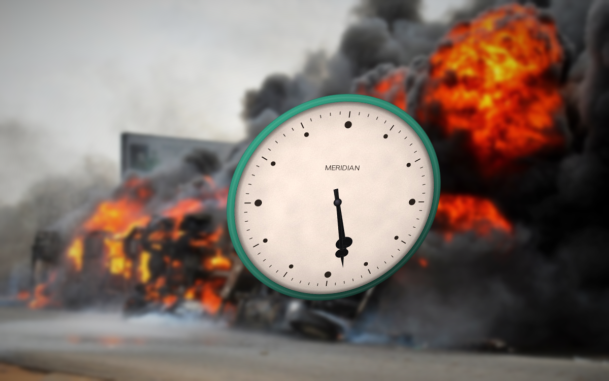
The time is {"hour": 5, "minute": 28}
